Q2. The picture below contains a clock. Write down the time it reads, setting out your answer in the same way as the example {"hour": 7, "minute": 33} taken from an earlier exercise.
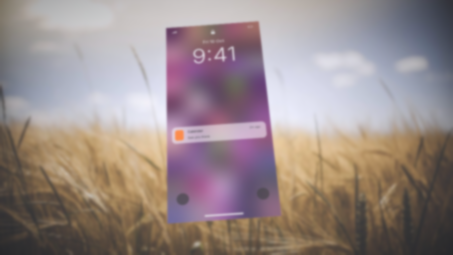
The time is {"hour": 9, "minute": 41}
